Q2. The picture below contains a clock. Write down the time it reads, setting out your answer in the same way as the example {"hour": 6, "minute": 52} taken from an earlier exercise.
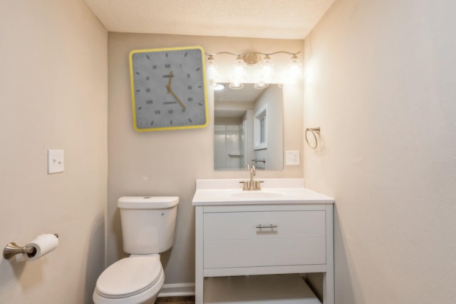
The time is {"hour": 12, "minute": 24}
